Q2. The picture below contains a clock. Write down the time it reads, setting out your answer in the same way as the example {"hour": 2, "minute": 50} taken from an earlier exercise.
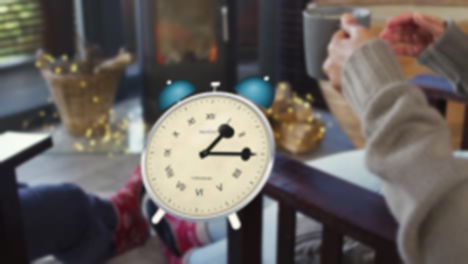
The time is {"hour": 1, "minute": 15}
